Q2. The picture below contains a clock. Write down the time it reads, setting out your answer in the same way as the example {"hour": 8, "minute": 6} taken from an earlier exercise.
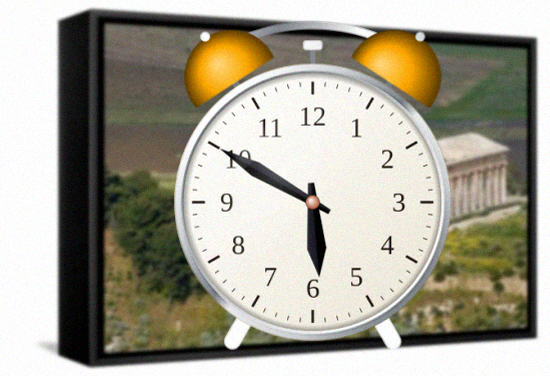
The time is {"hour": 5, "minute": 50}
